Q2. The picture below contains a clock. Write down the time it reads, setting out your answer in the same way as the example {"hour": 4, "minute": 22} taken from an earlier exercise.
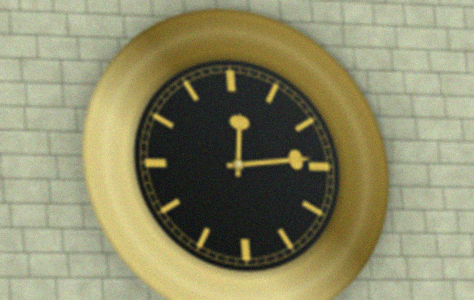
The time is {"hour": 12, "minute": 14}
